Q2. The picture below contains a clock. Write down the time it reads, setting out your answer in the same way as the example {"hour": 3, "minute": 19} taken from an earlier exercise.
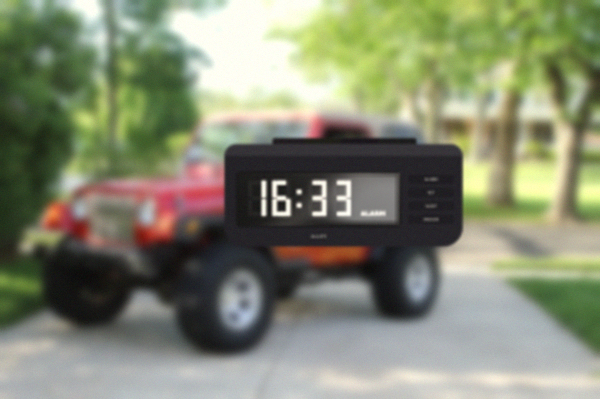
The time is {"hour": 16, "minute": 33}
